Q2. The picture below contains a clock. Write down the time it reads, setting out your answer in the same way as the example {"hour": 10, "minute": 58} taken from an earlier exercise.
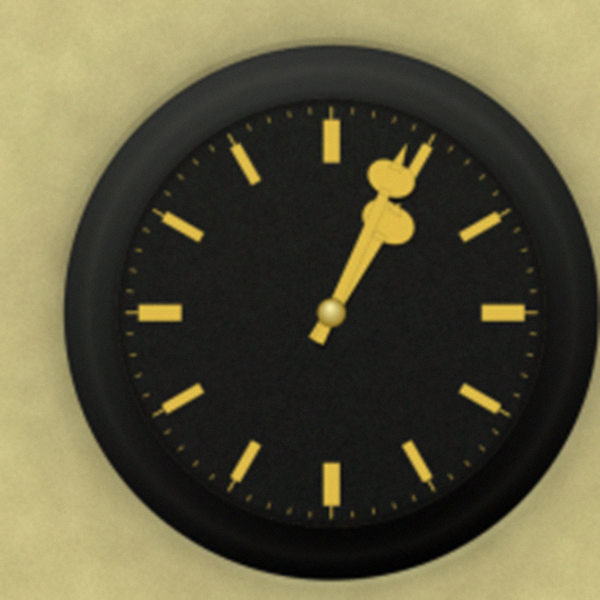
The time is {"hour": 1, "minute": 4}
